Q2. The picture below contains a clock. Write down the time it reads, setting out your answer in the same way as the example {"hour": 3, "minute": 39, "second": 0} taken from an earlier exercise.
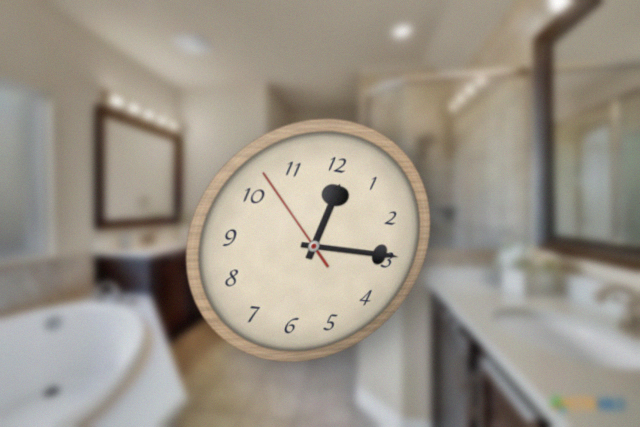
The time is {"hour": 12, "minute": 14, "second": 52}
